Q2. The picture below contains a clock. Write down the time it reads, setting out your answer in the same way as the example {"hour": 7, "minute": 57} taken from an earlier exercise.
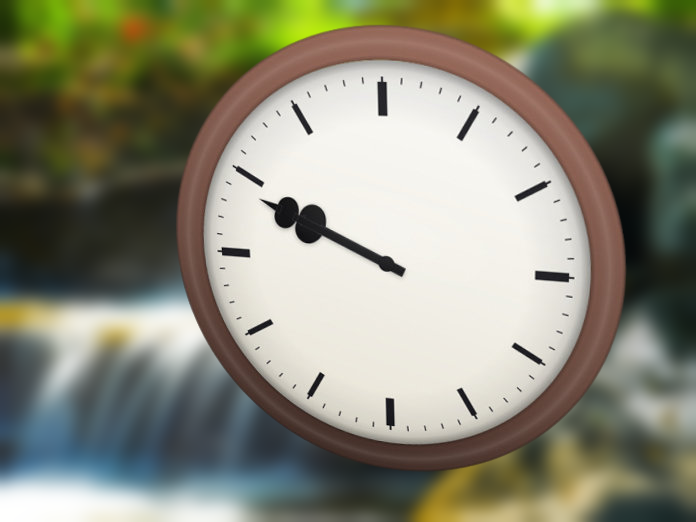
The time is {"hour": 9, "minute": 49}
